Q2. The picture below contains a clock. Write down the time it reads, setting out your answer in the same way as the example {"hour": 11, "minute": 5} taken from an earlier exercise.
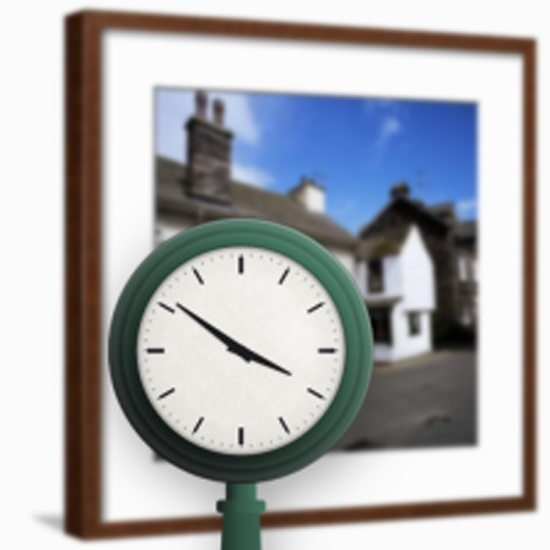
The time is {"hour": 3, "minute": 51}
